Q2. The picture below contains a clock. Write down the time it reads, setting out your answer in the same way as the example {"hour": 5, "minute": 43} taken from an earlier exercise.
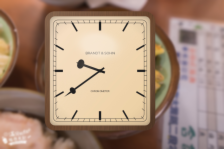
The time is {"hour": 9, "minute": 39}
